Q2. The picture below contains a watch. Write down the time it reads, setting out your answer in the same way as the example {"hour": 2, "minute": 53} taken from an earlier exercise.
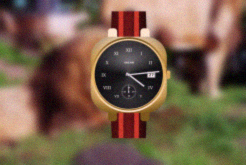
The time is {"hour": 4, "minute": 14}
